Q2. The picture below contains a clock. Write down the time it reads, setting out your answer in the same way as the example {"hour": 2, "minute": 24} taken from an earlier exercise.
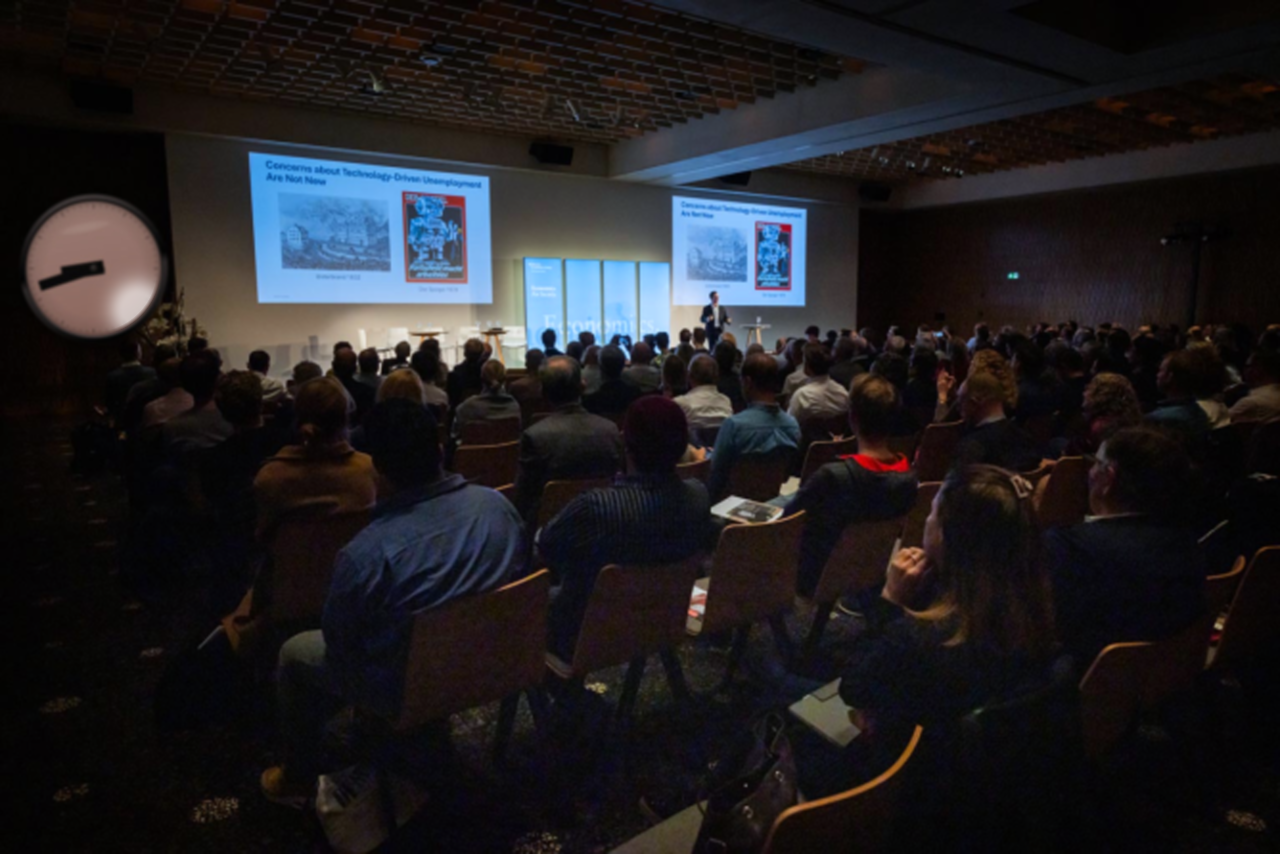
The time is {"hour": 8, "minute": 42}
